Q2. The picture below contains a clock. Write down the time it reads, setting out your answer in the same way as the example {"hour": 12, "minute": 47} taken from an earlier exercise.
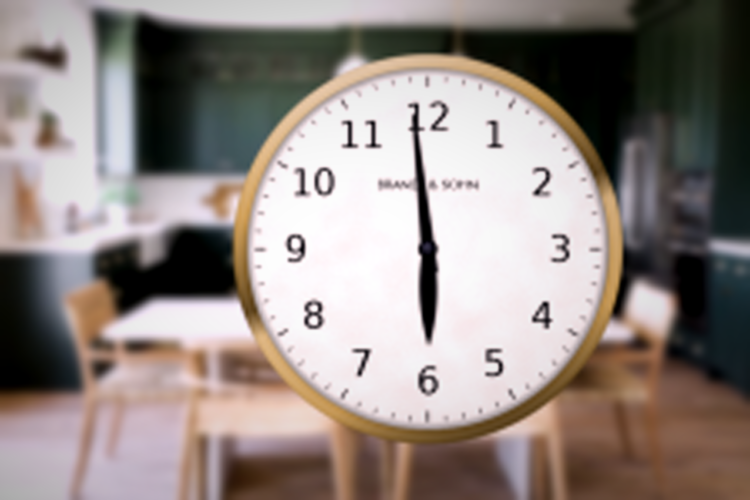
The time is {"hour": 5, "minute": 59}
